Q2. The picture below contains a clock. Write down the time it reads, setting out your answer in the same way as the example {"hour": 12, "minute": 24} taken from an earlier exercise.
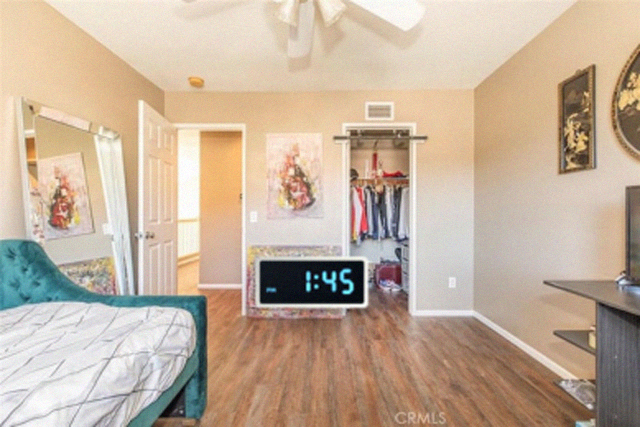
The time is {"hour": 1, "minute": 45}
